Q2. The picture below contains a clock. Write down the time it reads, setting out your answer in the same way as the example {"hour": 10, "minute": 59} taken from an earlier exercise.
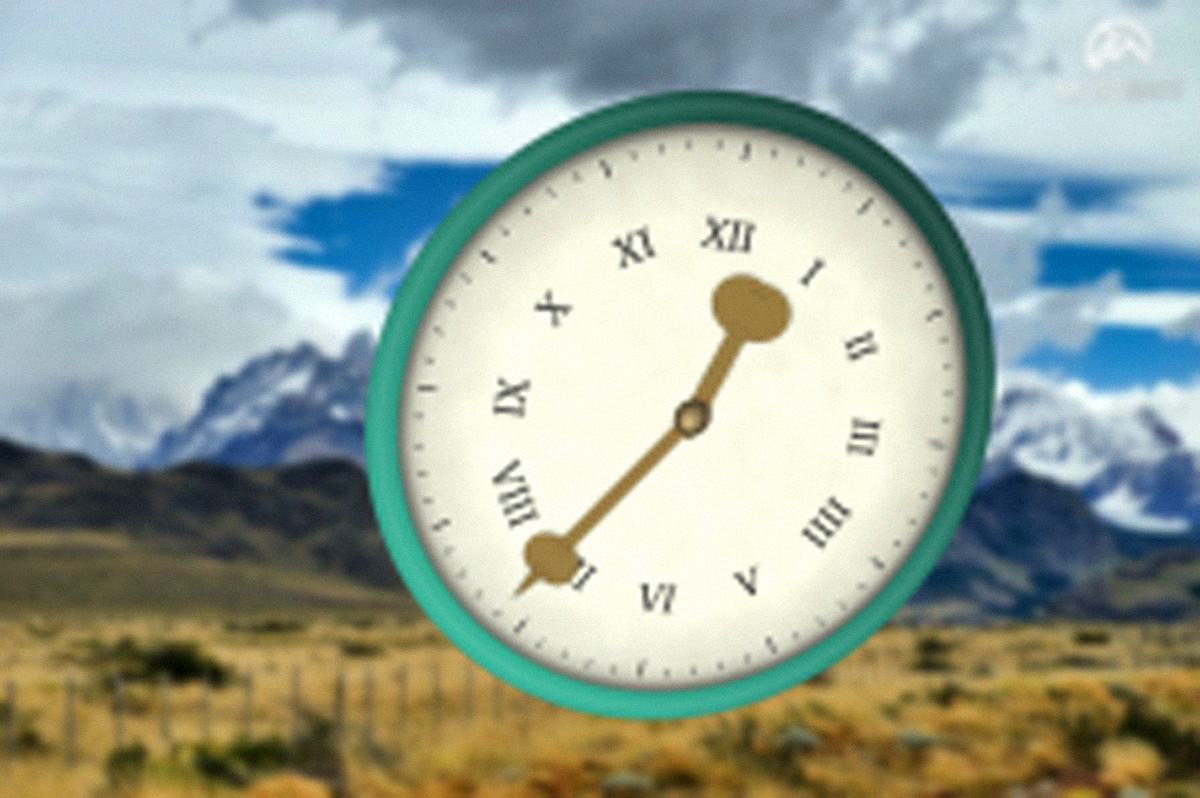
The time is {"hour": 12, "minute": 36}
